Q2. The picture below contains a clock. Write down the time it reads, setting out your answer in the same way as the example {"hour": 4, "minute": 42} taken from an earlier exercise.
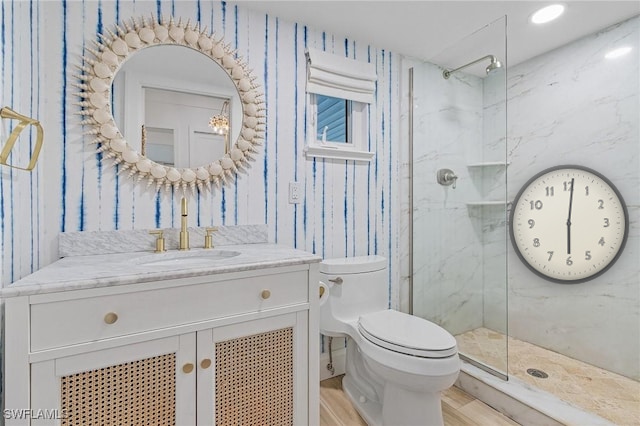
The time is {"hour": 6, "minute": 1}
